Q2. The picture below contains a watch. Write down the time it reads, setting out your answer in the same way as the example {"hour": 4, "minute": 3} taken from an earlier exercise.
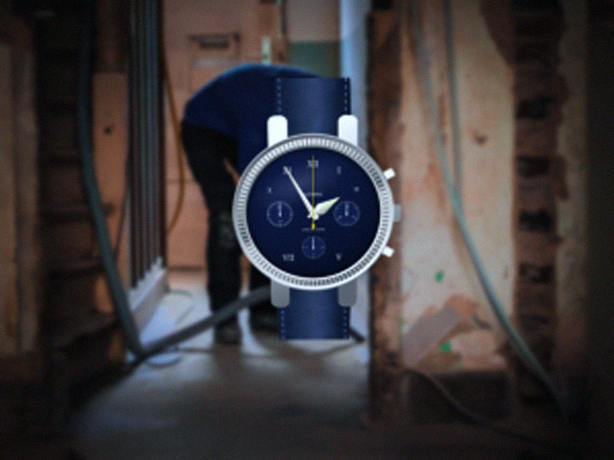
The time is {"hour": 1, "minute": 55}
